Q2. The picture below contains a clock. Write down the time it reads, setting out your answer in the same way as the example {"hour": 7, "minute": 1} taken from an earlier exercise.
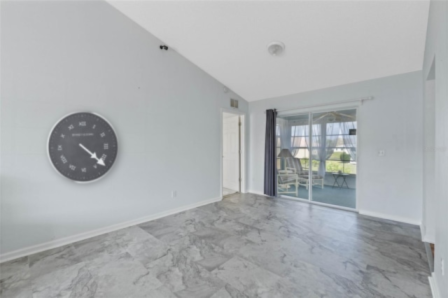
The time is {"hour": 4, "minute": 22}
